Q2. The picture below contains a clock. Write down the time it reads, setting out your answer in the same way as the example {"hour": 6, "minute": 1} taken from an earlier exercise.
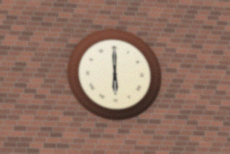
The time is {"hour": 6, "minute": 0}
